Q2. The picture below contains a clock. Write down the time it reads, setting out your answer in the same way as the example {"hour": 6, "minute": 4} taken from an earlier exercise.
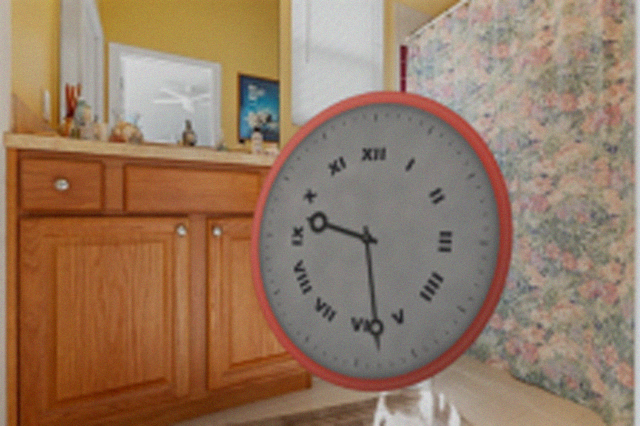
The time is {"hour": 9, "minute": 28}
